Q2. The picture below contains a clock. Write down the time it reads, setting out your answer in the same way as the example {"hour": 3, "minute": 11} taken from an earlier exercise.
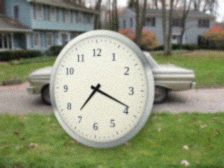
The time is {"hour": 7, "minute": 19}
